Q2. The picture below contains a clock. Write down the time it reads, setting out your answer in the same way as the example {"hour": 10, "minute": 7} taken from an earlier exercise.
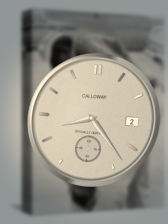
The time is {"hour": 8, "minute": 23}
